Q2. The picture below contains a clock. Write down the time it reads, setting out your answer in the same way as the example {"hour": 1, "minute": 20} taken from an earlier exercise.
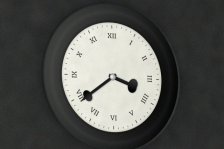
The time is {"hour": 3, "minute": 39}
